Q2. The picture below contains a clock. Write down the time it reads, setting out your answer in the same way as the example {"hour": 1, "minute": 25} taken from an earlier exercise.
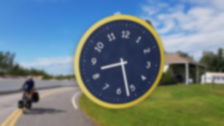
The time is {"hour": 8, "minute": 27}
